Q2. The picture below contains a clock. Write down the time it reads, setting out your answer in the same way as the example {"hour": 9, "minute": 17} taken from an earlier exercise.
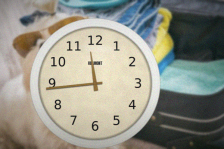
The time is {"hour": 11, "minute": 44}
